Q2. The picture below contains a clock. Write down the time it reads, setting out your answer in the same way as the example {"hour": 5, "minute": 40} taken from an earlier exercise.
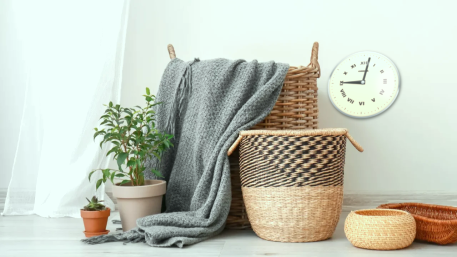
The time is {"hour": 9, "minute": 2}
